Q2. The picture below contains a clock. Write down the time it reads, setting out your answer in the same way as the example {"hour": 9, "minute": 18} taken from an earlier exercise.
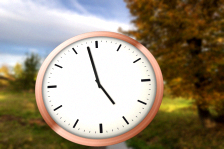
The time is {"hour": 4, "minute": 58}
